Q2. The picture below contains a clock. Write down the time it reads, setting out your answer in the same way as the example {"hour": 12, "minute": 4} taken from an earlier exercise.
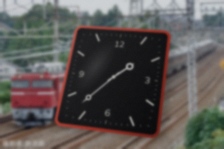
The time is {"hour": 1, "minute": 37}
